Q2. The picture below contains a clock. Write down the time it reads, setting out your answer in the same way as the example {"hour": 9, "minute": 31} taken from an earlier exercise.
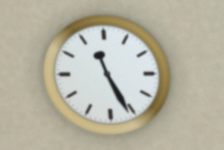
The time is {"hour": 11, "minute": 26}
